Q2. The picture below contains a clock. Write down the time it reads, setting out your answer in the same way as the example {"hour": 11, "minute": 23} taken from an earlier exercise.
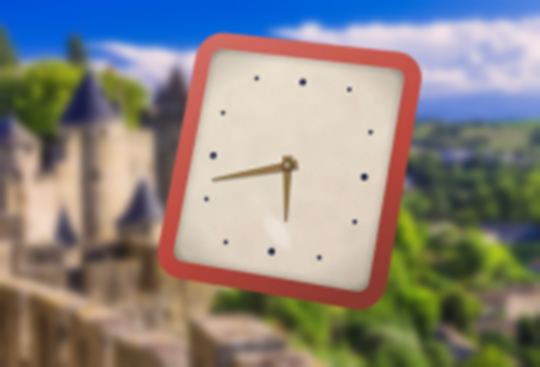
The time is {"hour": 5, "minute": 42}
